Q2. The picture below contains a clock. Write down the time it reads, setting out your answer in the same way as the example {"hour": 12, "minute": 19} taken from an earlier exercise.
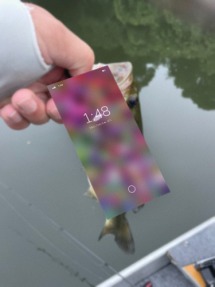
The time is {"hour": 1, "minute": 48}
